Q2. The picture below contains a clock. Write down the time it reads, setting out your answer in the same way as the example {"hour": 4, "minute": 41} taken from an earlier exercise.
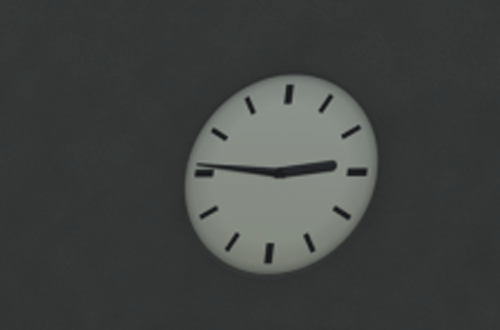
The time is {"hour": 2, "minute": 46}
